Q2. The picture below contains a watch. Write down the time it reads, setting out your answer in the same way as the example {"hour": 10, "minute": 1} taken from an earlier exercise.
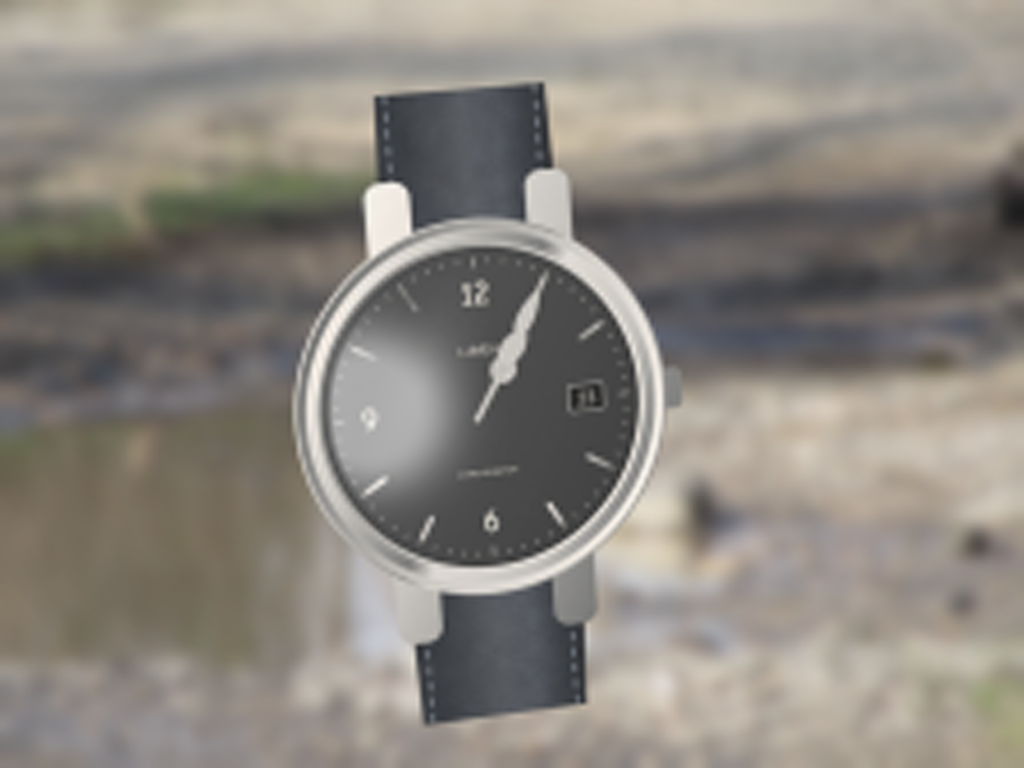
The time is {"hour": 1, "minute": 5}
